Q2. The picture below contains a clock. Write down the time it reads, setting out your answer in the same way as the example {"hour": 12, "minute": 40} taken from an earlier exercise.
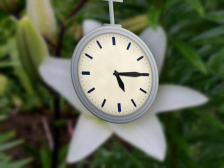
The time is {"hour": 5, "minute": 15}
